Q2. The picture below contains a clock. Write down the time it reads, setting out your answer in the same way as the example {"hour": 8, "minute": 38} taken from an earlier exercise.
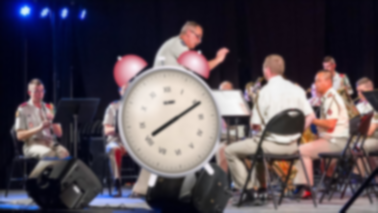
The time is {"hour": 8, "minute": 11}
